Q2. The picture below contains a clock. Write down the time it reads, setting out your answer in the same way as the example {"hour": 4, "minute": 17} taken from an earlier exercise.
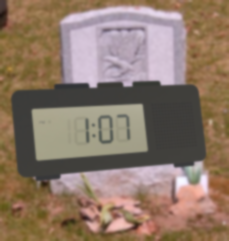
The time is {"hour": 1, "minute": 7}
